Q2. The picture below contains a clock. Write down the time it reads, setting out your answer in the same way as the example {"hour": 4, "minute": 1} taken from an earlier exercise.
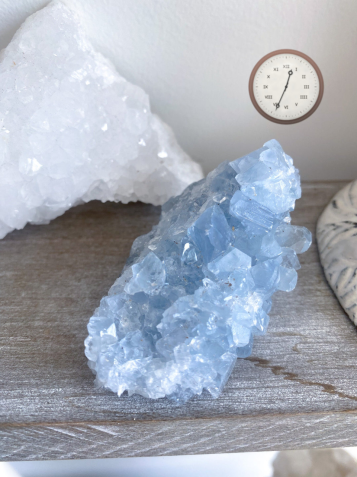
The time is {"hour": 12, "minute": 34}
